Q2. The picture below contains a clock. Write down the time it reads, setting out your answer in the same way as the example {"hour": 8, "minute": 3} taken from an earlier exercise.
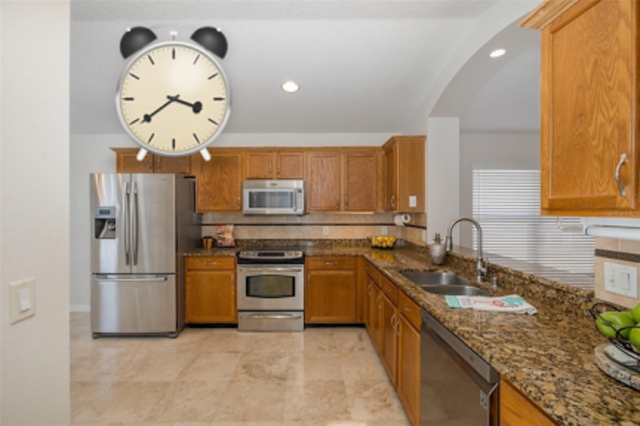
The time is {"hour": 3, "minute": 39}
